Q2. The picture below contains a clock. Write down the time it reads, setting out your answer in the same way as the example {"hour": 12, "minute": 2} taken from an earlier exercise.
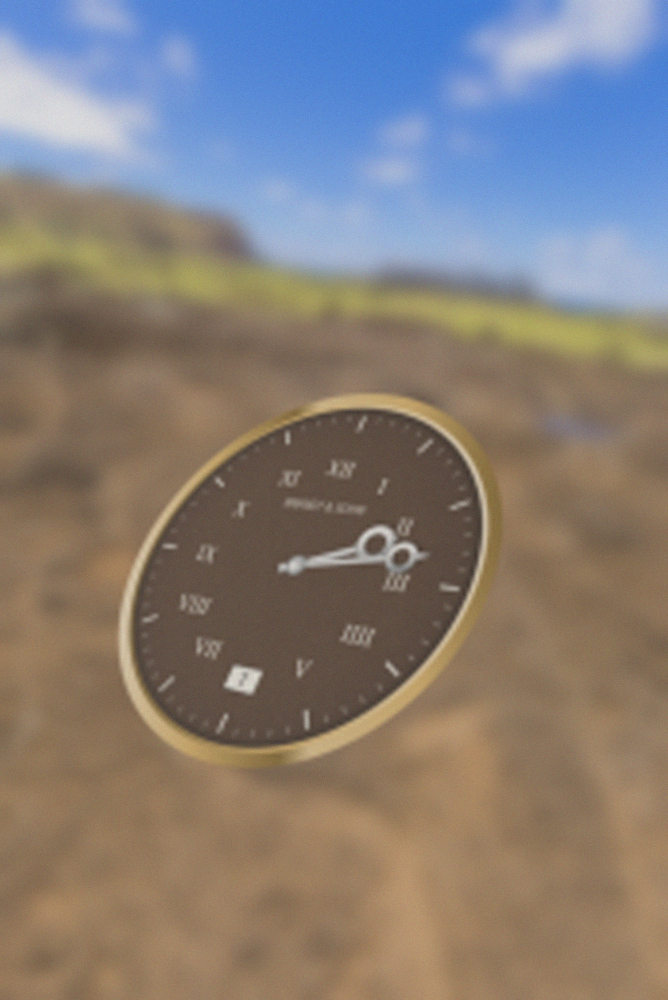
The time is {"hour": 2, "minute": 13}
